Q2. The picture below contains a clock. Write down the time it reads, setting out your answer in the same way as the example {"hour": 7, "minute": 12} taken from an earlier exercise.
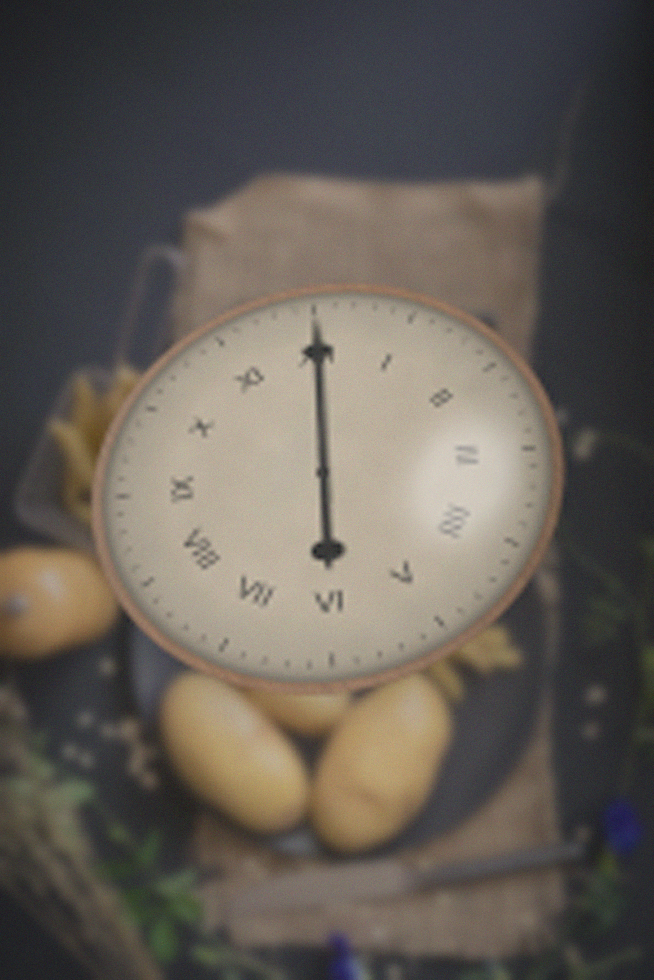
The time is {"hour": 6, "minute": 0}
